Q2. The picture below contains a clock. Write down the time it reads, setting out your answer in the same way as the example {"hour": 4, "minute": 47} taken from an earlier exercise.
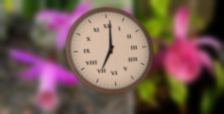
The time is {"hour": 7, "minute": 1}
